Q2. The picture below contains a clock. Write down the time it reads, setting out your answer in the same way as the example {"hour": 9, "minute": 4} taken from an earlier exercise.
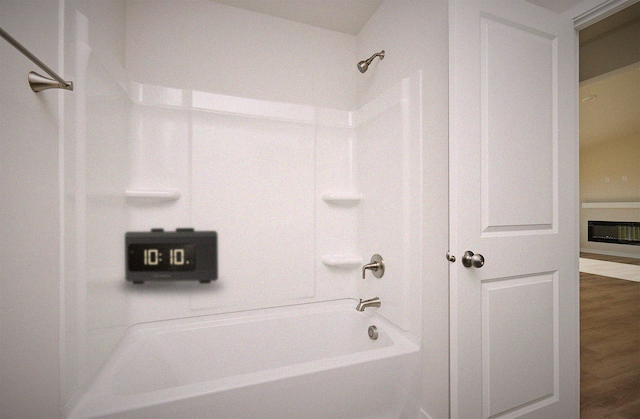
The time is {"hour": 10, "minute": 10}
